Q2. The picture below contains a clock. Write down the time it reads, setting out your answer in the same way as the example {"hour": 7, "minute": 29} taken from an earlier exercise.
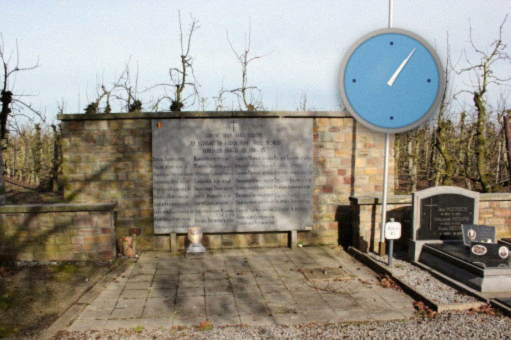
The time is {"hour": 1, "minute": 6}
